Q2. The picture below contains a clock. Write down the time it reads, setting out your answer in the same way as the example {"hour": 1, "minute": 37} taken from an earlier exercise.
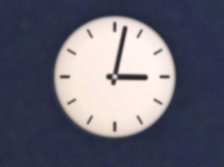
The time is {"hour": 3, "minute": 2}
